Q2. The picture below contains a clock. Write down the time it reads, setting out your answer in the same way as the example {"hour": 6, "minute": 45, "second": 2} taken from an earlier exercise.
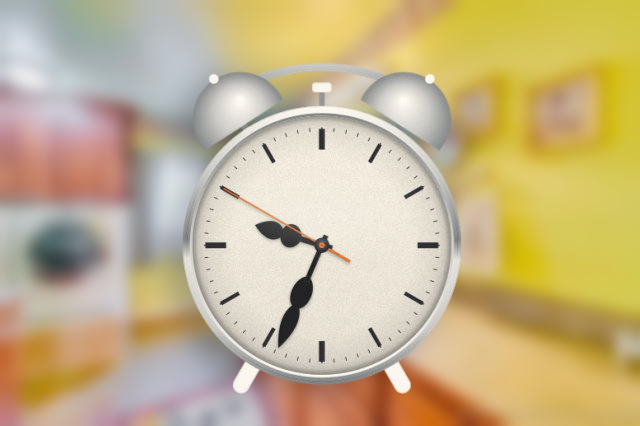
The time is {"hour": 9, "minute": 33, "second": 50}
